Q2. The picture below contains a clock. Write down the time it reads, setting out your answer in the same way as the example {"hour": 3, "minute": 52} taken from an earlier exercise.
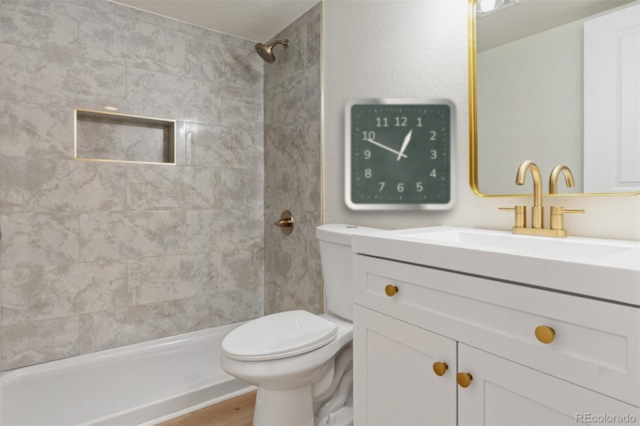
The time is {"hour": 12, "minute": 49}
